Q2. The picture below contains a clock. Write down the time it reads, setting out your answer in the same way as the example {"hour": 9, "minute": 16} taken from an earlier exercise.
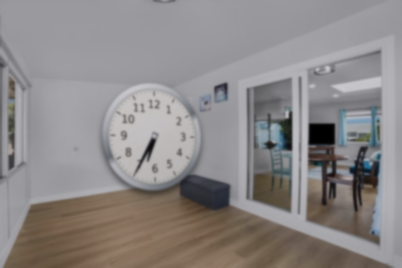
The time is {"hour": 6, "minute": 35}
